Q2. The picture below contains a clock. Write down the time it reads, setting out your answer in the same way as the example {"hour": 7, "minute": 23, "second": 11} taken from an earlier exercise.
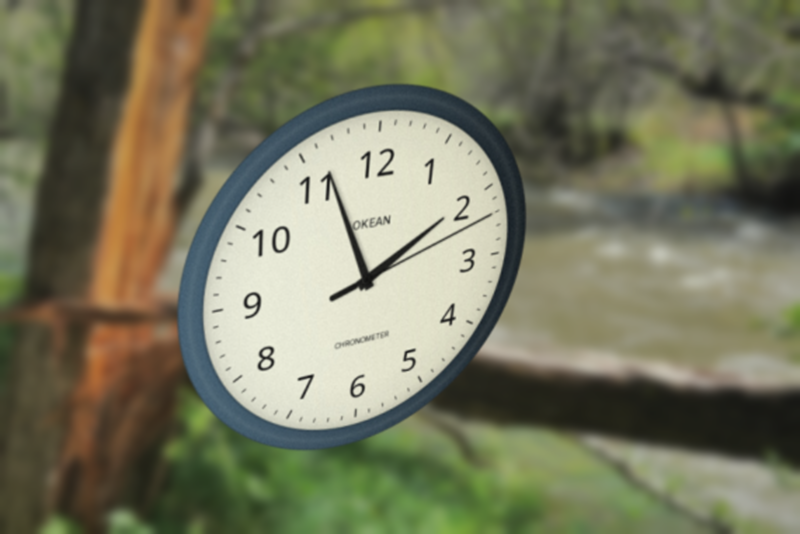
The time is {"hour": 1, "minute": 56, "second": 12}
